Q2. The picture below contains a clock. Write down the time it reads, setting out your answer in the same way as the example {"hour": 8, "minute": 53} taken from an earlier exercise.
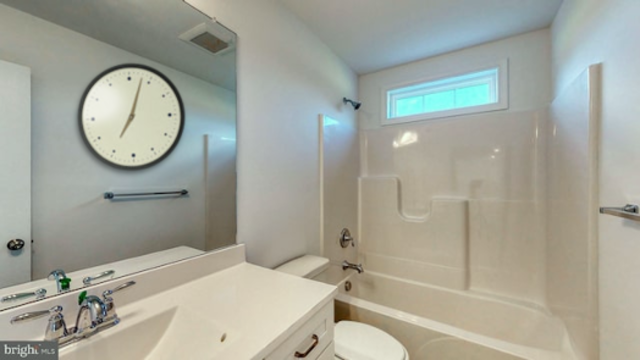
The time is {"hour": 7, "minute": 3}
